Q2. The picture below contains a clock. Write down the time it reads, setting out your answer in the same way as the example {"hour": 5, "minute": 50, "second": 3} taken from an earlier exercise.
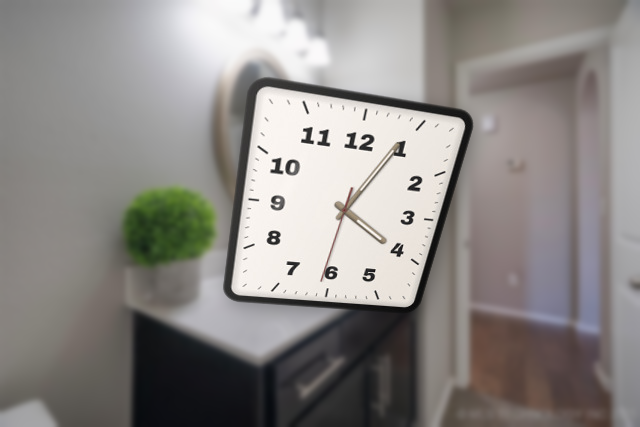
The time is {"hour": 4, "minute": 4, "second": 31}
